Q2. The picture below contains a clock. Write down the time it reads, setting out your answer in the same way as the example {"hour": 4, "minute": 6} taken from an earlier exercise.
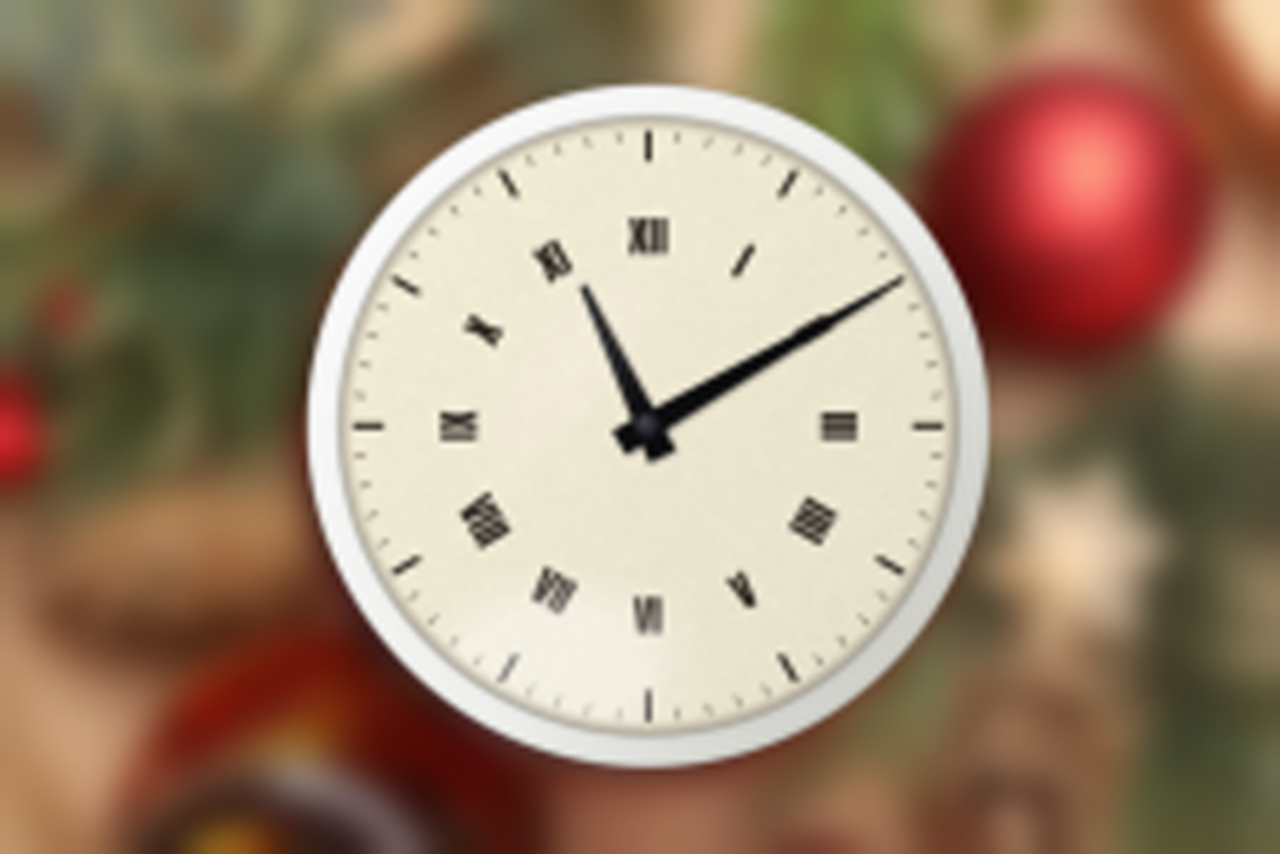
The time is {"hour": 11, "minute": 10}
